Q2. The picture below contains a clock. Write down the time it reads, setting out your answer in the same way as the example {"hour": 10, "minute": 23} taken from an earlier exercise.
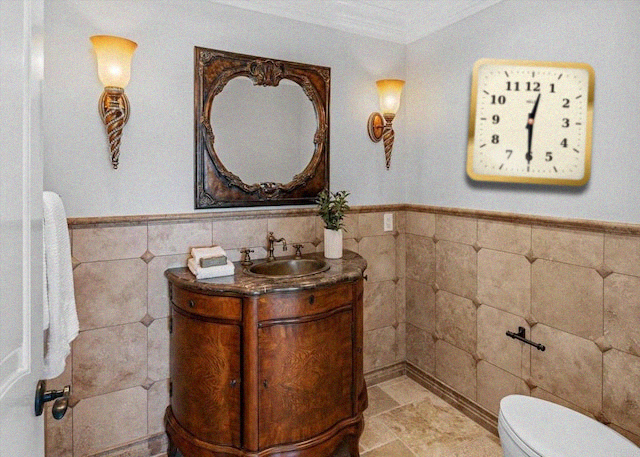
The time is {"hour": 12, "minute": 30}
